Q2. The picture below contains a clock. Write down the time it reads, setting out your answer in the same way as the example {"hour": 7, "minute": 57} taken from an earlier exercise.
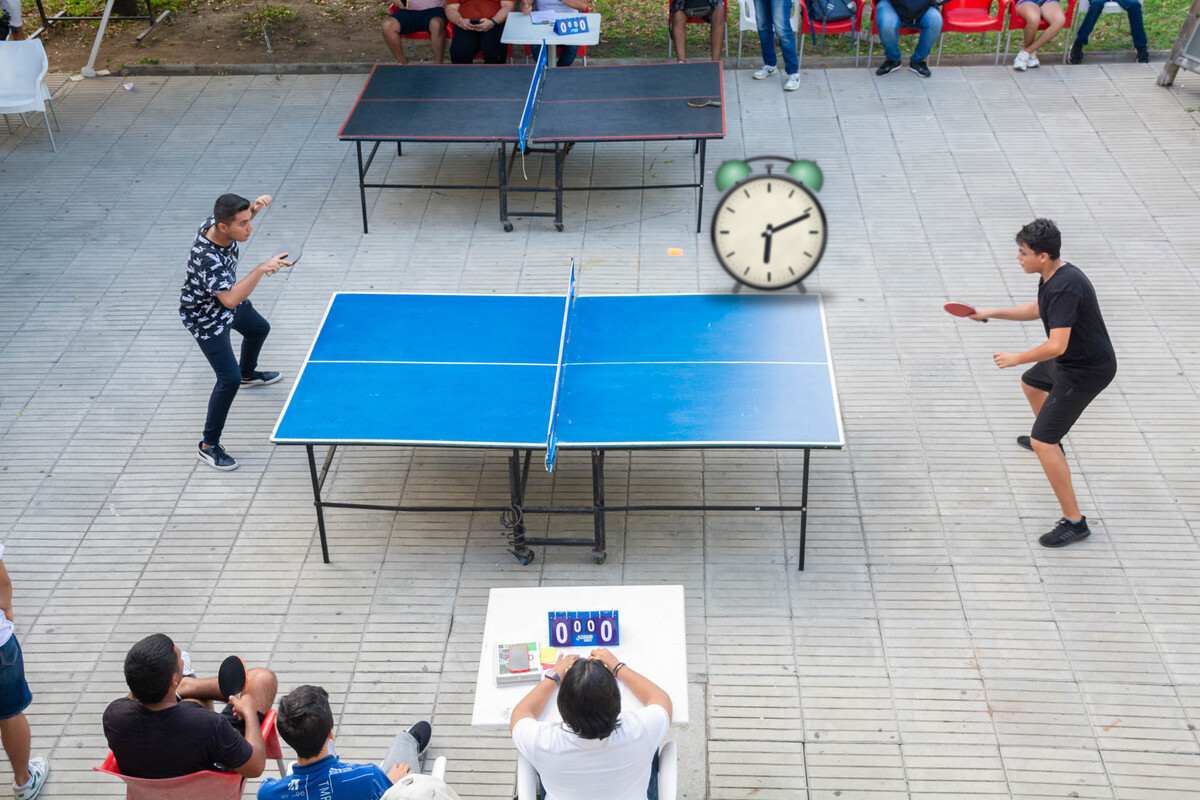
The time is {"hour": 6, "minute": 11}
